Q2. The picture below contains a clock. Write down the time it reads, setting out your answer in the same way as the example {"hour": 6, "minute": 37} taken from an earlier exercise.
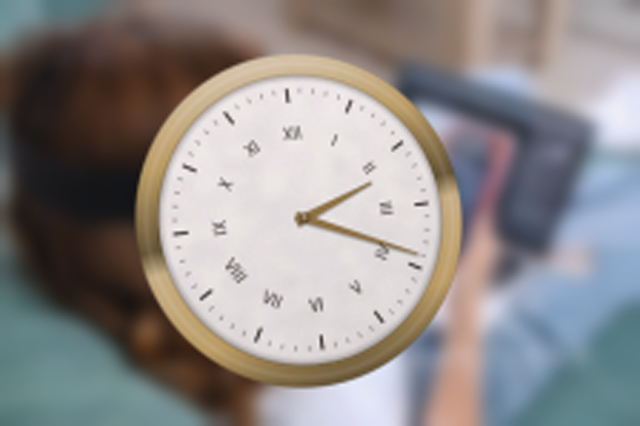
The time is {"hour": 2, "minute": 19}
